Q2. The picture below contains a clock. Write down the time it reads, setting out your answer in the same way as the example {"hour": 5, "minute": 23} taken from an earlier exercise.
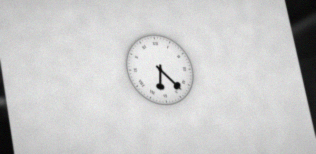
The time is {"hour": 6, "minute": 23}
